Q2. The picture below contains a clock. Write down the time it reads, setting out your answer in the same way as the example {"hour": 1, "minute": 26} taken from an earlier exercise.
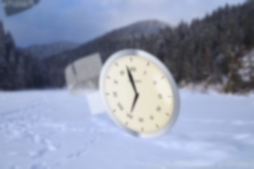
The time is {"hour": 6, "minute": 58}
